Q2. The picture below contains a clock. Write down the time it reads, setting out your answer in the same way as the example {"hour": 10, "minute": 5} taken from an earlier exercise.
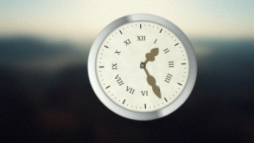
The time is {"hour": 1, "minute": 26}
